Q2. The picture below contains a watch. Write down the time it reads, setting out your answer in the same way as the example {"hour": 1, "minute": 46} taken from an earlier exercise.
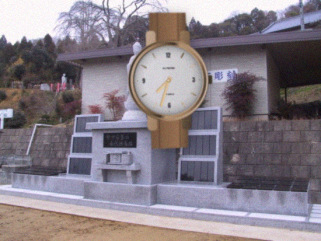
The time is {"hour": 7, "minute": 33}
